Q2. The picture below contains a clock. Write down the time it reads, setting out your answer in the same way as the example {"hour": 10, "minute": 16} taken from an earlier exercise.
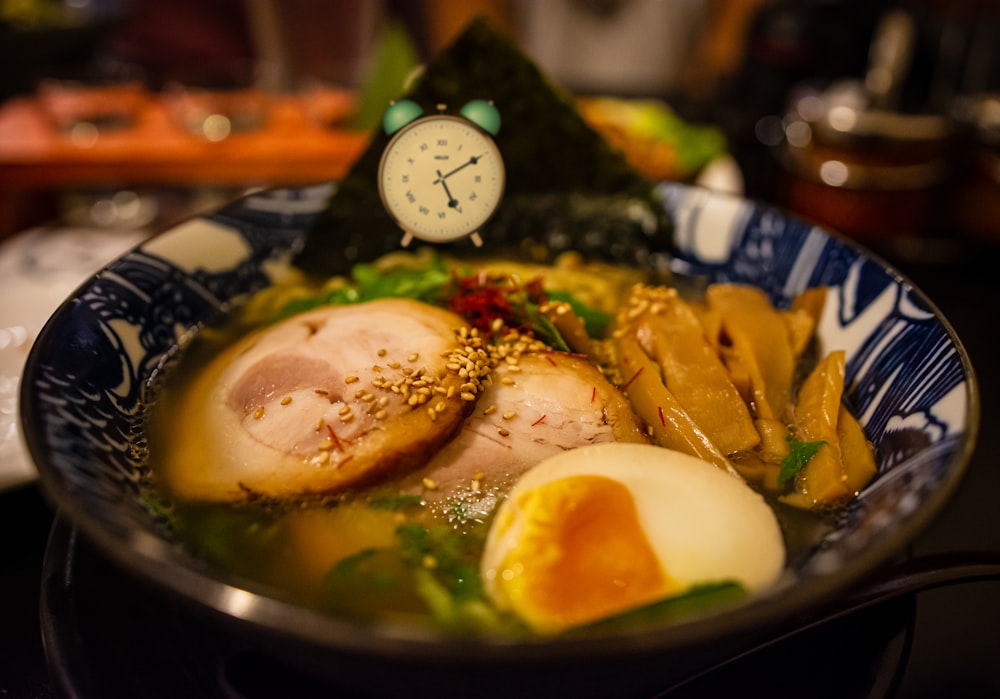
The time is {"hour": 5, "minute": 10}
